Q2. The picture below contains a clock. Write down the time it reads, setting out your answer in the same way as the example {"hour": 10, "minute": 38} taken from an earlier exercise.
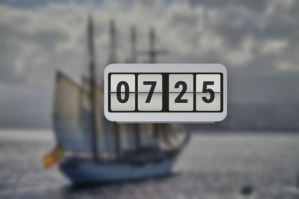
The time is {"hour": 7, "minute": 25}
